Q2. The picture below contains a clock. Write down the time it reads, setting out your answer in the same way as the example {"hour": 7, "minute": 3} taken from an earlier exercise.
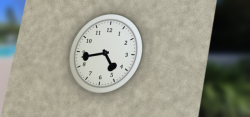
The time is {"hour": 4, "minute": 43}
